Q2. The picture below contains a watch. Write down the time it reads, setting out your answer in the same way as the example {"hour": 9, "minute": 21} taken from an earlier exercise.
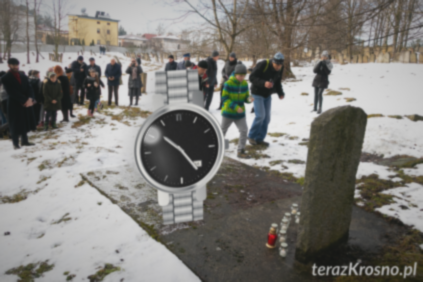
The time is {"hour": 10, "minute": 24}
